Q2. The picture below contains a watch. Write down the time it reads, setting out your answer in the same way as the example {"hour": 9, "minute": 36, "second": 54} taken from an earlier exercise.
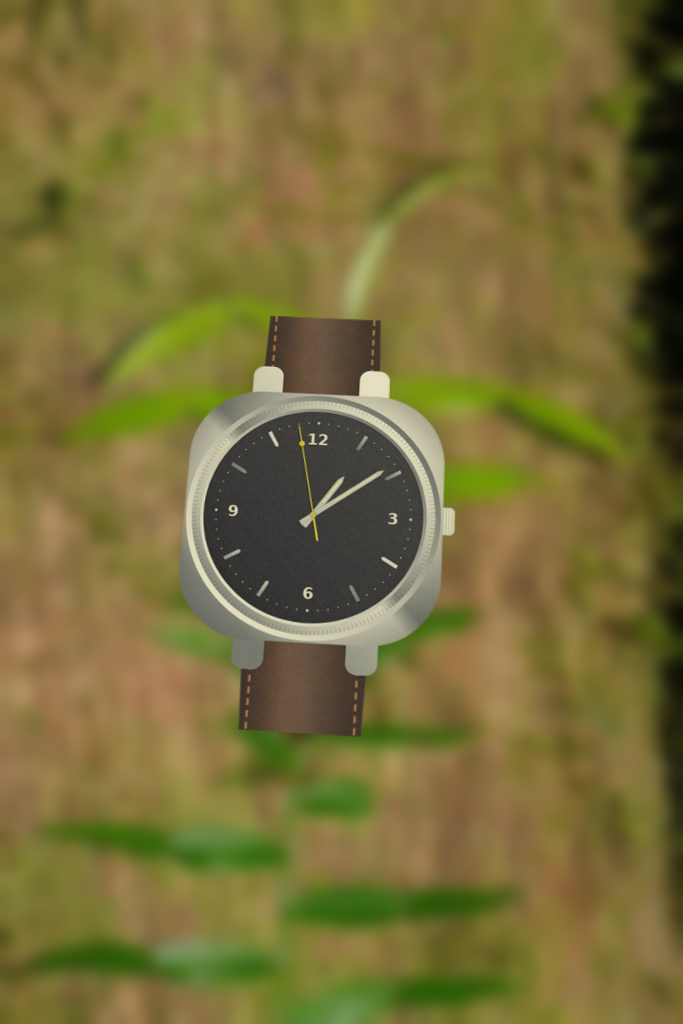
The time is {"hour": 1, "minute": 8, "second": 58}
